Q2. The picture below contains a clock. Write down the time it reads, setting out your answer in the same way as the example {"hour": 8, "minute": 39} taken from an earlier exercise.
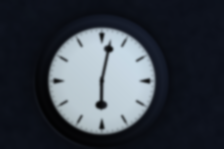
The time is {"hour": 6, "minute": 2}
